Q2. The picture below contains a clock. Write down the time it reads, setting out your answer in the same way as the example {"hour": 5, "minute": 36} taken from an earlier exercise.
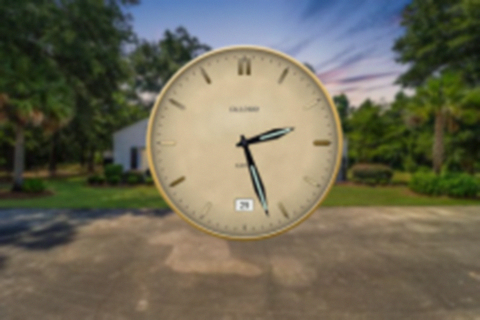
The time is {"hour": 2, "minute": 27}
